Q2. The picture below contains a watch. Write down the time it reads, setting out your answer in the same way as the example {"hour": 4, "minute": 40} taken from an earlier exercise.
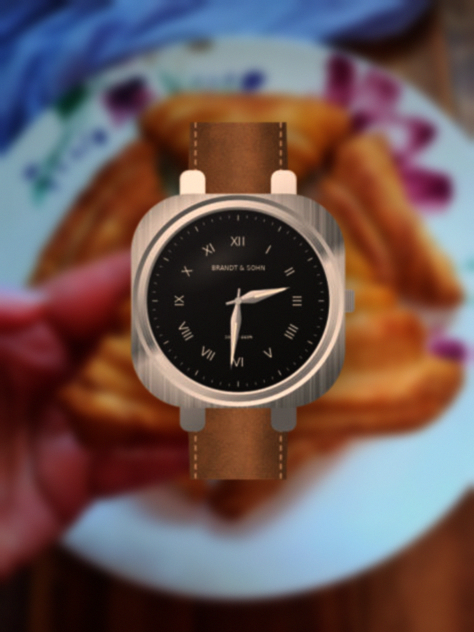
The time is {"hour": 2, "minute": 31}
